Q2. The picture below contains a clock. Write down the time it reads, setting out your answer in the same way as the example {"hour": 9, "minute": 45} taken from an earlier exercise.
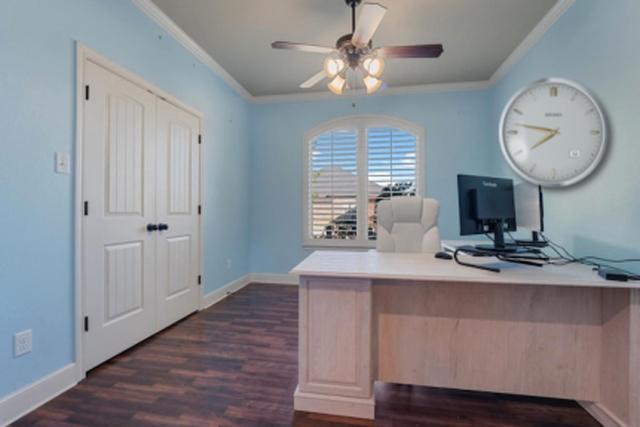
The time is {"hour": 7, "minute": 47}
